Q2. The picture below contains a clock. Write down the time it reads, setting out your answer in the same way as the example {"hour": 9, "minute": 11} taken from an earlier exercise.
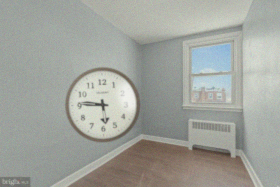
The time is {"hour": 5, "minute": 46}
